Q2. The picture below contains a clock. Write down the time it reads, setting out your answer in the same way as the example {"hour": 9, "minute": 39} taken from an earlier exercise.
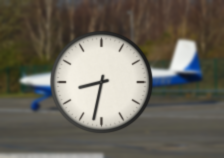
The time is {"hour": 8, "minute": 32}
